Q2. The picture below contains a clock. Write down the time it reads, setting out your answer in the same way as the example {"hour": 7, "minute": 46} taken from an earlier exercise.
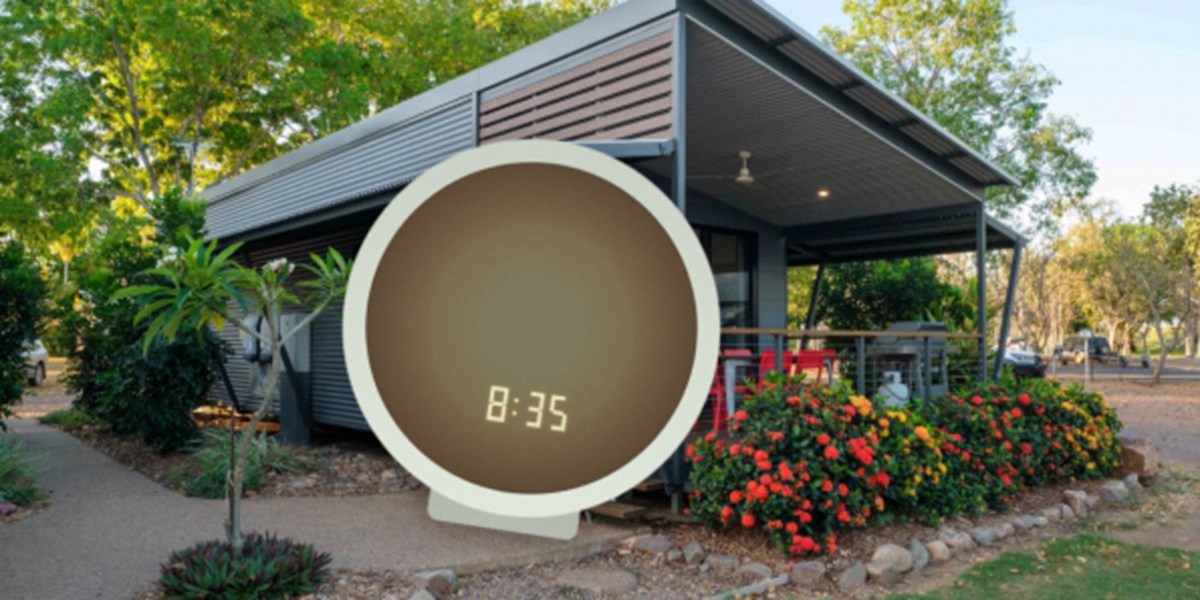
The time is {"hour": 8, "minute": 35}
